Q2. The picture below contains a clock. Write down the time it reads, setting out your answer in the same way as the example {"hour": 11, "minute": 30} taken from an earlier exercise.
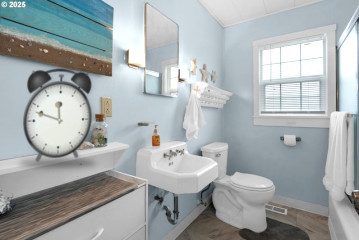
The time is {"hour": 11, "minute": 48}
